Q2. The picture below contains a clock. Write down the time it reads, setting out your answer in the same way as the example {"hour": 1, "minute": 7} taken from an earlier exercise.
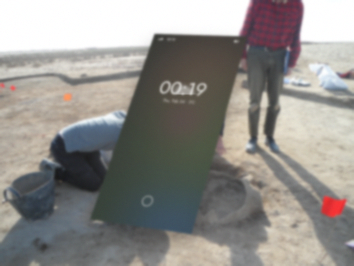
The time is {"hour": 0, "minute": 19}
